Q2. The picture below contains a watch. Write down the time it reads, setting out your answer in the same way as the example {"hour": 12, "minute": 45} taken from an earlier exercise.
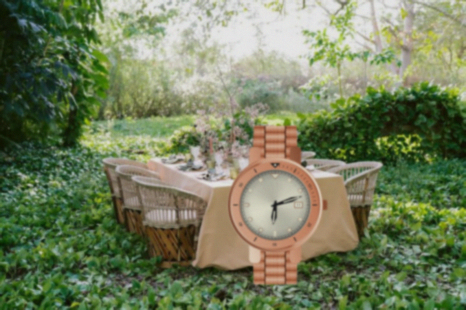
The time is {"hour": 6, "minute": 12}
